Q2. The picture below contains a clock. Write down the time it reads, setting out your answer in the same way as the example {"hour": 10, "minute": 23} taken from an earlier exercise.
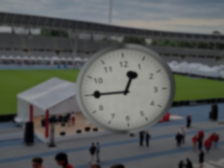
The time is {"hour": 12, "minute": 45}
